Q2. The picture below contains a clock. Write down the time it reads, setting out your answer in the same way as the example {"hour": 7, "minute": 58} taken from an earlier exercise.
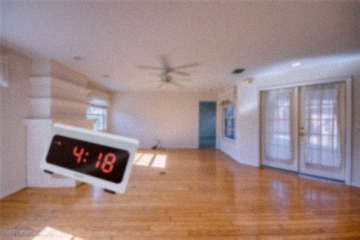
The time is {"hour": 4, "minute": 18}
